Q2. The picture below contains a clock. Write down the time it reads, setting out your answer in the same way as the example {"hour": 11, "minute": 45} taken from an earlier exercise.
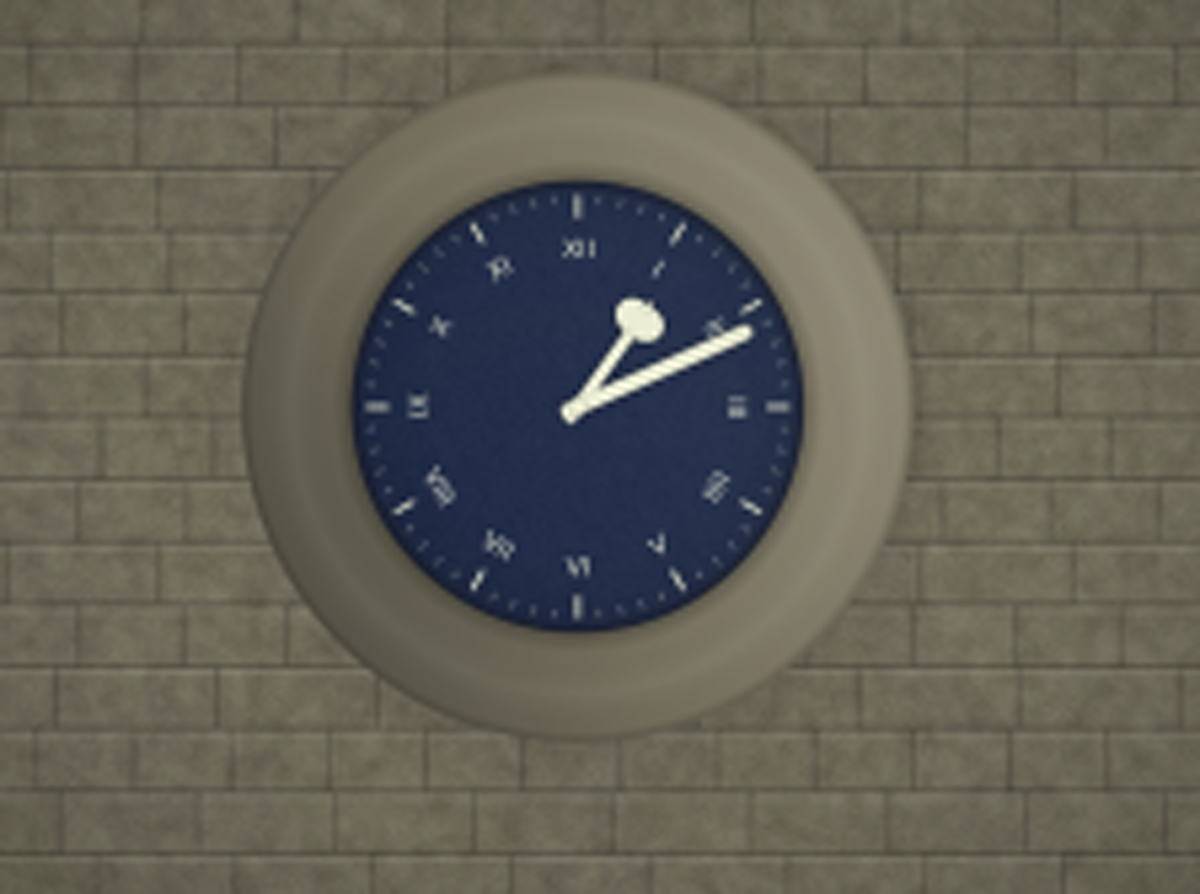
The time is {"hour": 1, "minute": 11}
